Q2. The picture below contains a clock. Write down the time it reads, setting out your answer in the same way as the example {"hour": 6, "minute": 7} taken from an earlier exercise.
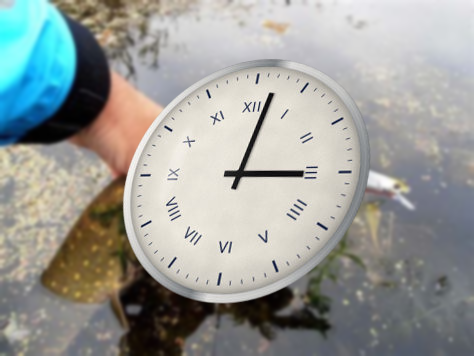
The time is {"hour": 3, "minute": 2}
